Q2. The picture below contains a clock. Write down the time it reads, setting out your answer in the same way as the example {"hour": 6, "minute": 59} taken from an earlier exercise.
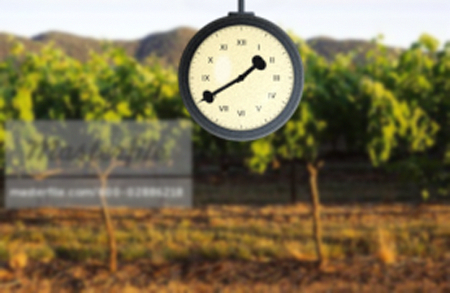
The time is {"hour": 1, "minute": 40}
